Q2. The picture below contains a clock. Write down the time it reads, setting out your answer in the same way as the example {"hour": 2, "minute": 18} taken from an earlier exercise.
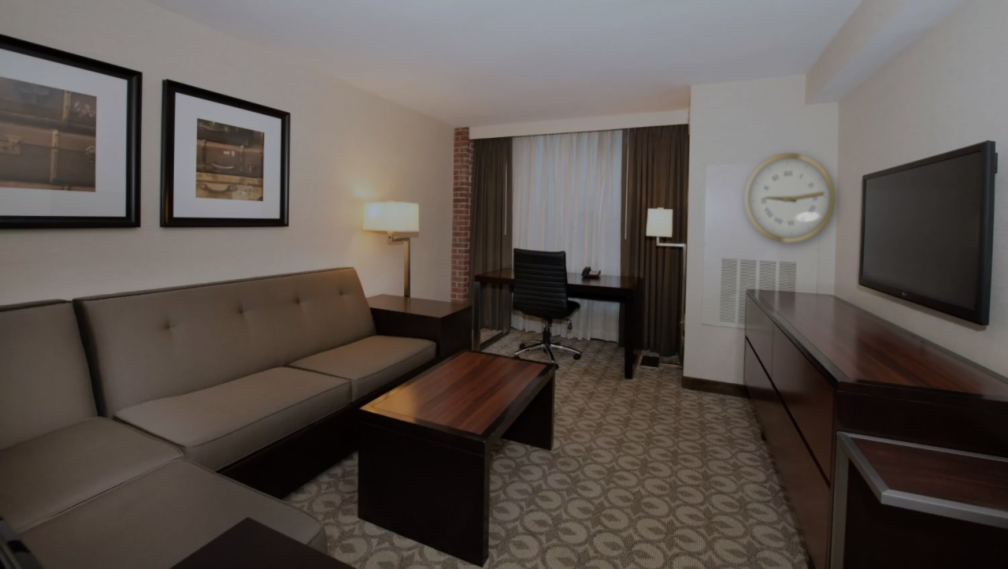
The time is {"hour": 9, "minute": 14}
